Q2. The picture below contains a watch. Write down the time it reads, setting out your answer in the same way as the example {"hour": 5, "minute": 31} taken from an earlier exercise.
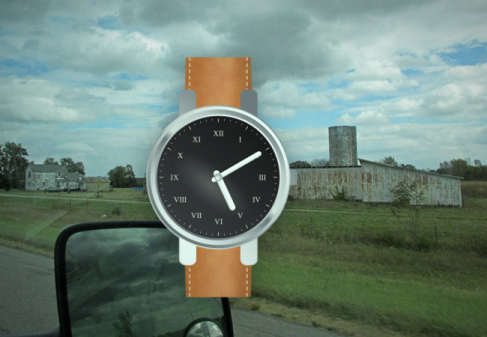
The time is {"hour": 5, "minute": 10}
